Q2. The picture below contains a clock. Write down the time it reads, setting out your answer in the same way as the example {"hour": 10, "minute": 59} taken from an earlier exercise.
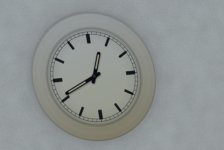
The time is {"hour": 12, "minute": 41}
